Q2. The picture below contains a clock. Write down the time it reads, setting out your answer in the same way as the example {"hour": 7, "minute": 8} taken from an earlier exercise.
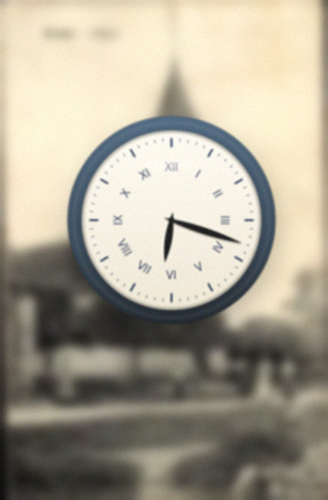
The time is {"hour": 6, "minute": 18}
